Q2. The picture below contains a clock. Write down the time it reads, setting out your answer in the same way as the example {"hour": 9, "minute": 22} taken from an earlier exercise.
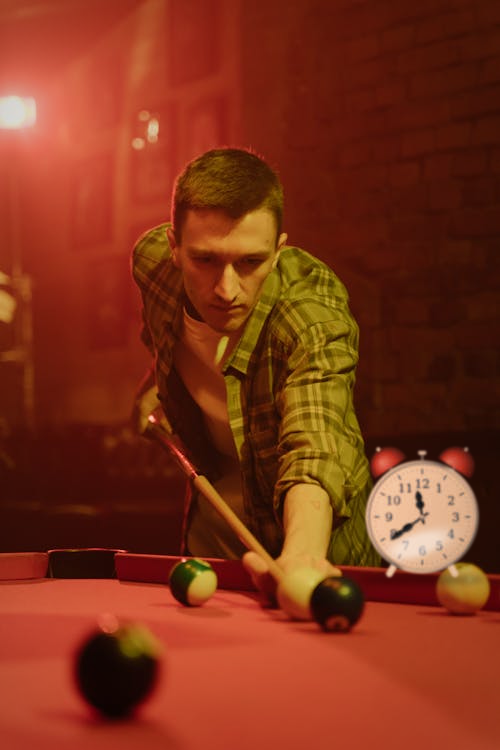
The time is {"hour": 11, "minute": 39}
